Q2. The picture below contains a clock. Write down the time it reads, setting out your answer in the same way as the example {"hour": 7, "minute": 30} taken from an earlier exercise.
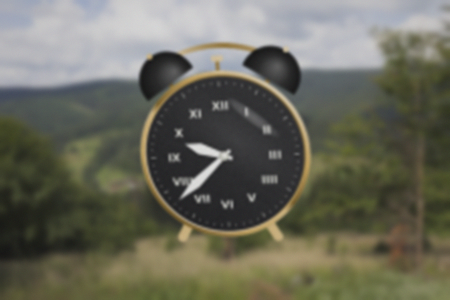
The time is {"hour": 9, "minute": 38}
